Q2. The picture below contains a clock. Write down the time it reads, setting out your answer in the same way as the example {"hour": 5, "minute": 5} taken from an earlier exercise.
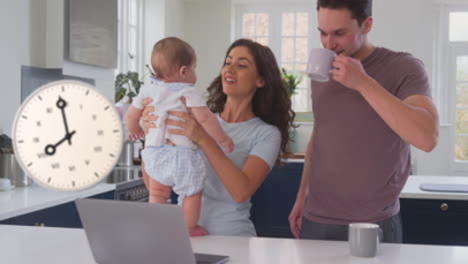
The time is {"hour": 7, "minute": 59}
